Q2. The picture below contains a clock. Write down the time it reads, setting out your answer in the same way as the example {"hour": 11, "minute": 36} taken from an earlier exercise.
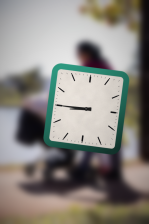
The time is {"hour": 8, "minute": 45}
